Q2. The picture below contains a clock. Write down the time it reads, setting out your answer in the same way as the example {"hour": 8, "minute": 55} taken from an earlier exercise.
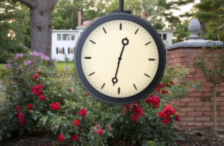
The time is {"hour": 12, "minute": 32}
